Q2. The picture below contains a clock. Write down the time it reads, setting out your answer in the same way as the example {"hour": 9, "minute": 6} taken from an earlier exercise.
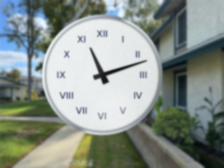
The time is {"hour": 11, "minute": 12}
